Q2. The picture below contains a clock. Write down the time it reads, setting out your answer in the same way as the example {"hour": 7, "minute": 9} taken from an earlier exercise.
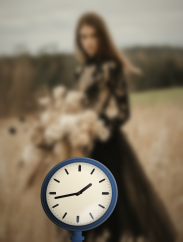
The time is {"hour": 1, "minute": 43}
